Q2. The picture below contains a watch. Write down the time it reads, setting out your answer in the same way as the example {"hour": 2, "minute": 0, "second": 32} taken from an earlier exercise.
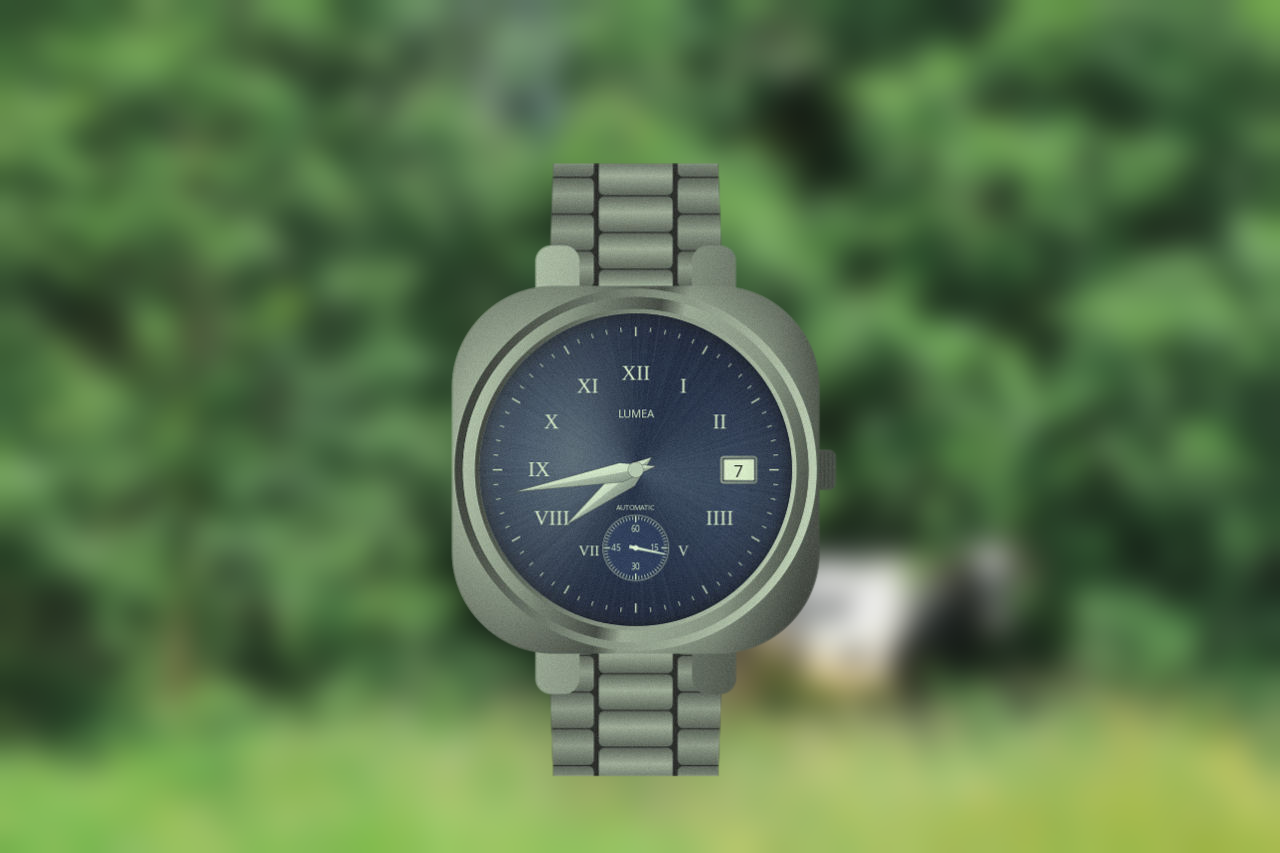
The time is {"hour": 7, "minute": 43, "second": 17}
